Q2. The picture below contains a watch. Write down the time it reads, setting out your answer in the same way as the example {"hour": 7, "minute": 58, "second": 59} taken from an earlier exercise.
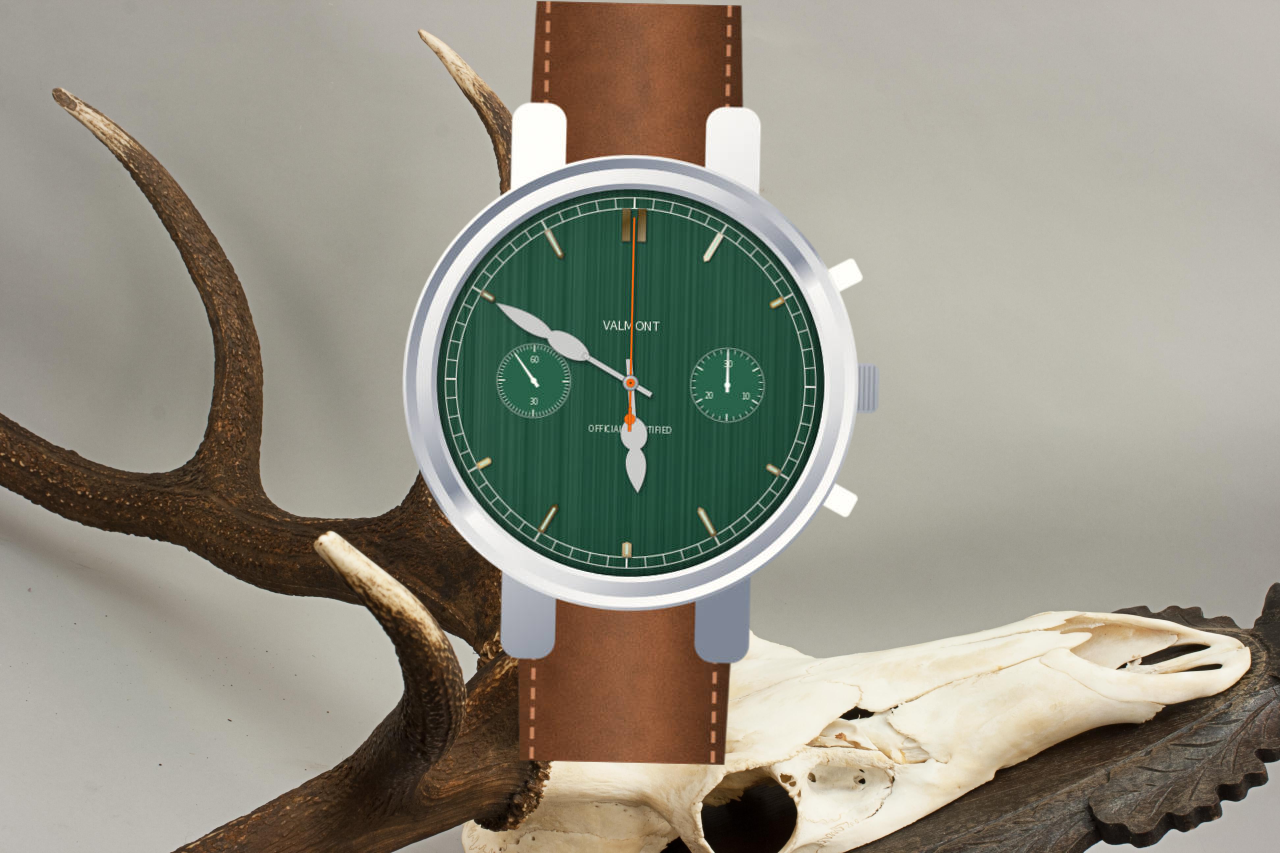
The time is {"hour": 5, "minute": 49, "second": 54}
